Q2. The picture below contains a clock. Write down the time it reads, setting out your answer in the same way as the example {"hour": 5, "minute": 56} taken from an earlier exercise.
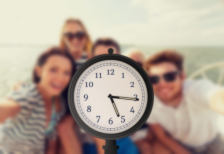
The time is {"hour": 5, "minute": 16}
